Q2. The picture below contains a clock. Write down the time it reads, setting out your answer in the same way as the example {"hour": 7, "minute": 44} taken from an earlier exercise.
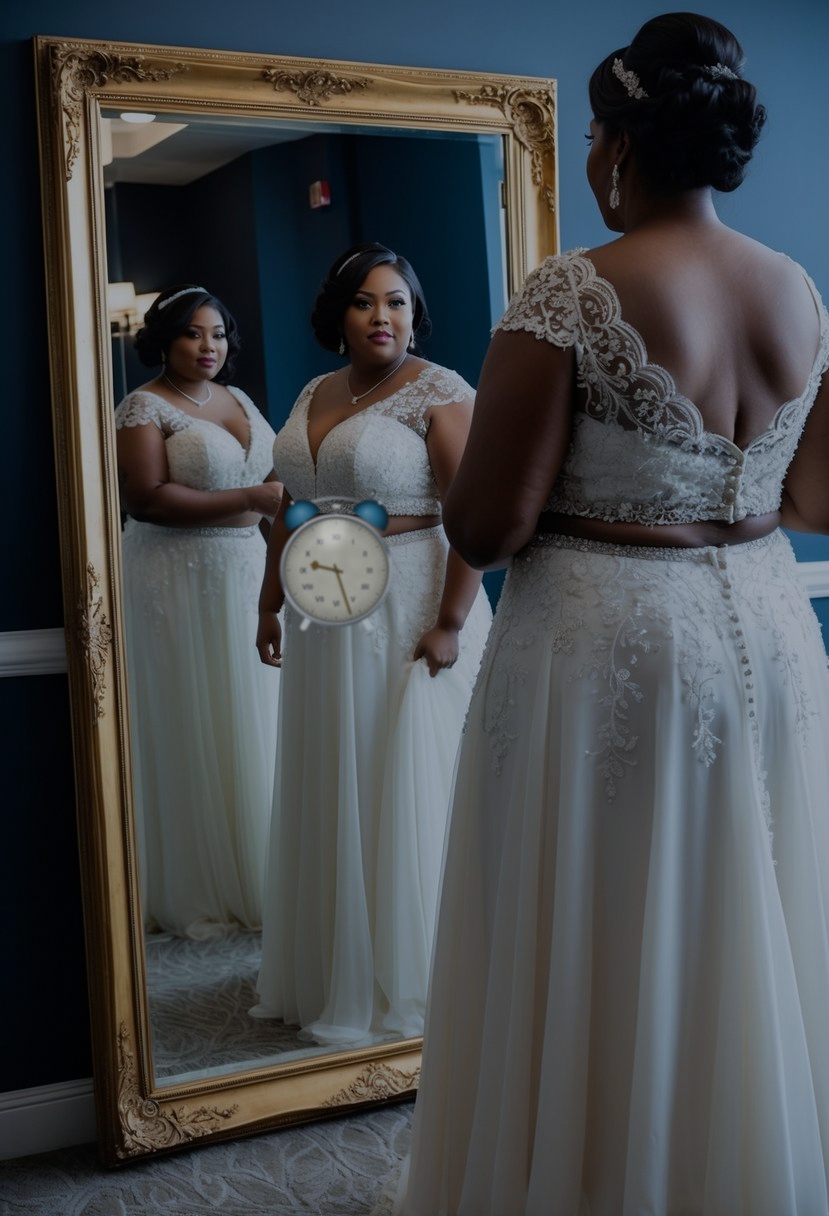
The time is {"hour": 9, "minute": 27}
